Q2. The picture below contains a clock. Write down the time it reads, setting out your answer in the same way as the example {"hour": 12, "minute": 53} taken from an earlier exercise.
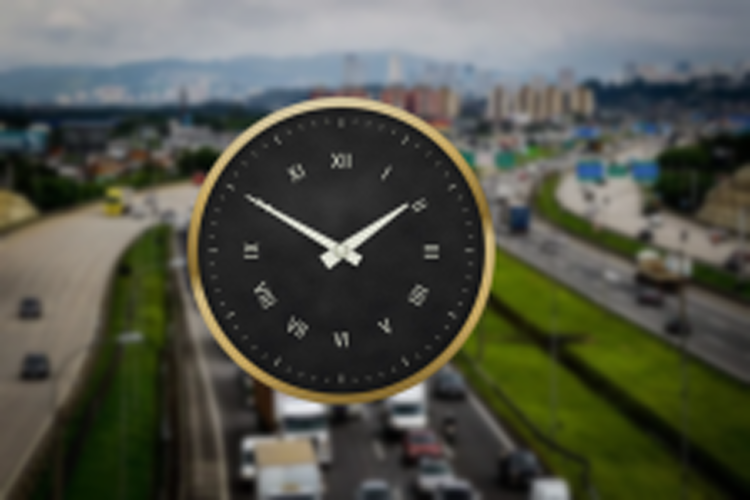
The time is {"hour": 1, "minute": 50}
